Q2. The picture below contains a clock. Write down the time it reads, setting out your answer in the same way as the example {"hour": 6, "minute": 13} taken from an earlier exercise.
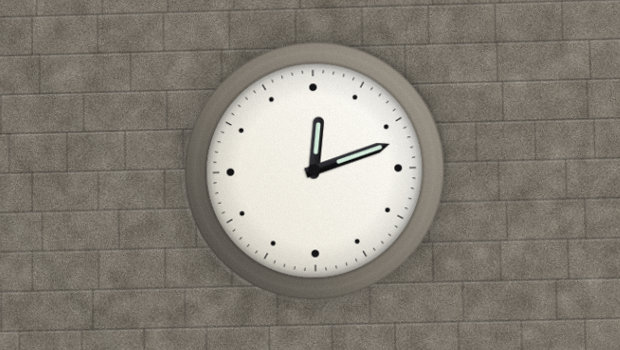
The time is {"hour": 12, "minute": 12}
